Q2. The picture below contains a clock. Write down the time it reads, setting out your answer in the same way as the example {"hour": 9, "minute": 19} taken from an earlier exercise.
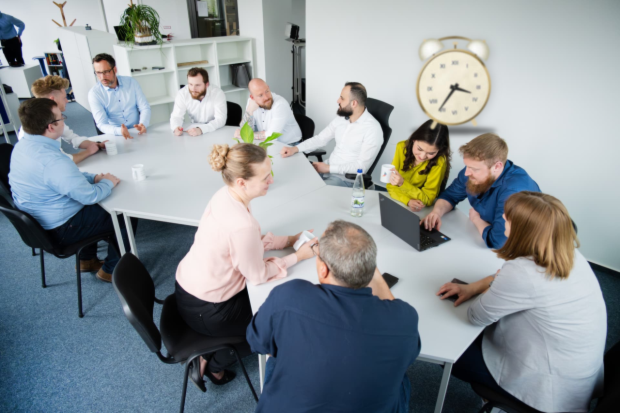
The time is {"hour": 3, "minute": 36}
